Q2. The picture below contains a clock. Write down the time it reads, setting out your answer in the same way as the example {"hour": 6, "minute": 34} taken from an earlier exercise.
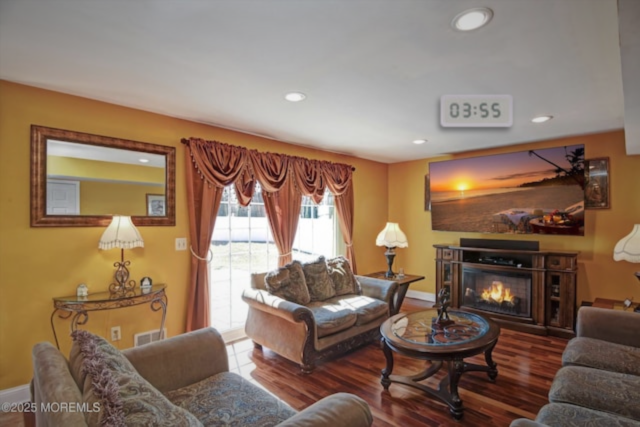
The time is {"hour": 3, "minute": 55}
